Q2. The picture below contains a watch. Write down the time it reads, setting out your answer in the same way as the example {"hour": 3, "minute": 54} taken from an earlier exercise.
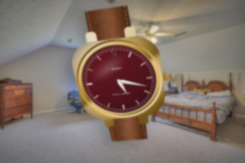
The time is {"hour": 5, "minute": 18}
